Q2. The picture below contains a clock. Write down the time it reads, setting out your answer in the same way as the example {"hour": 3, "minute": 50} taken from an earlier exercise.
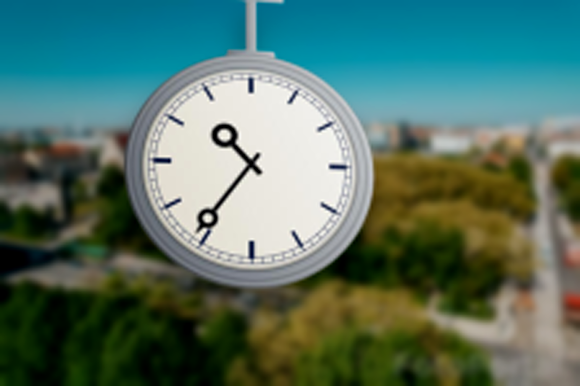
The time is {"hour": 10, "minute": 36}
